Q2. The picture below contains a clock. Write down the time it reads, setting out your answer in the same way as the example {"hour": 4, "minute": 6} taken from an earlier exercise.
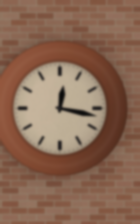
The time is {"hour": 12, "minute": 17}
